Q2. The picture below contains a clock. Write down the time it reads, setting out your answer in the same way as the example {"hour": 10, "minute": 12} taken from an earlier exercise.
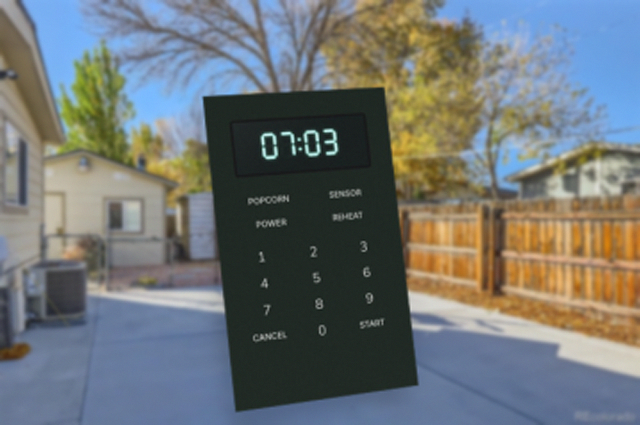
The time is {"hour": 7, "minute": 3}
